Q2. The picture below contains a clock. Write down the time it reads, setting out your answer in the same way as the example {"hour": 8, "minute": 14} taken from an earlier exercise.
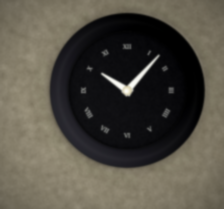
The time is {"hour": 10, "minute": 7}
